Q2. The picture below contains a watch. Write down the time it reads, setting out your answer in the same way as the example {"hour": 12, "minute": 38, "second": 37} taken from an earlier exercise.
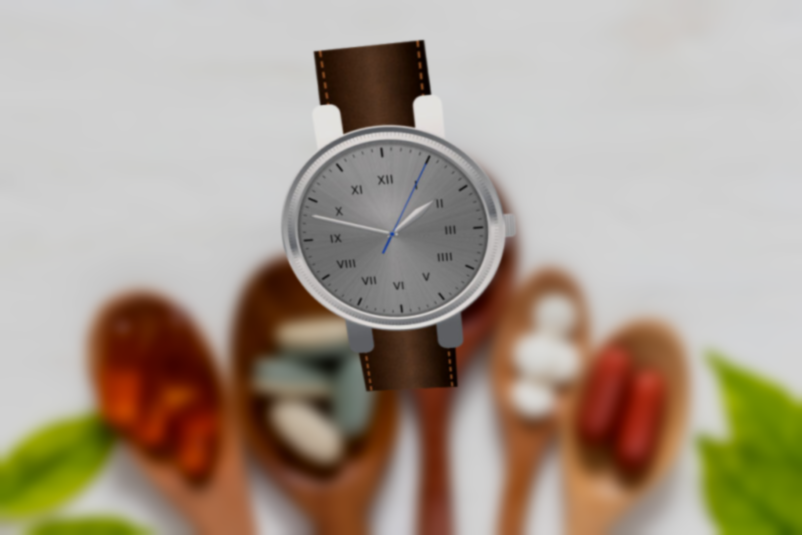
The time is {"hour": 1, "minute": 48, "second": 5}
